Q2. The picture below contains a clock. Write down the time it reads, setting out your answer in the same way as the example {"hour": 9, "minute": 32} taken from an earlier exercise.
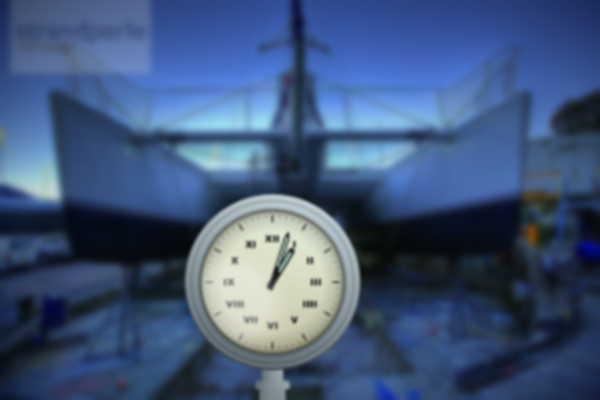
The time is {"hour": 1, "minute": 3}
